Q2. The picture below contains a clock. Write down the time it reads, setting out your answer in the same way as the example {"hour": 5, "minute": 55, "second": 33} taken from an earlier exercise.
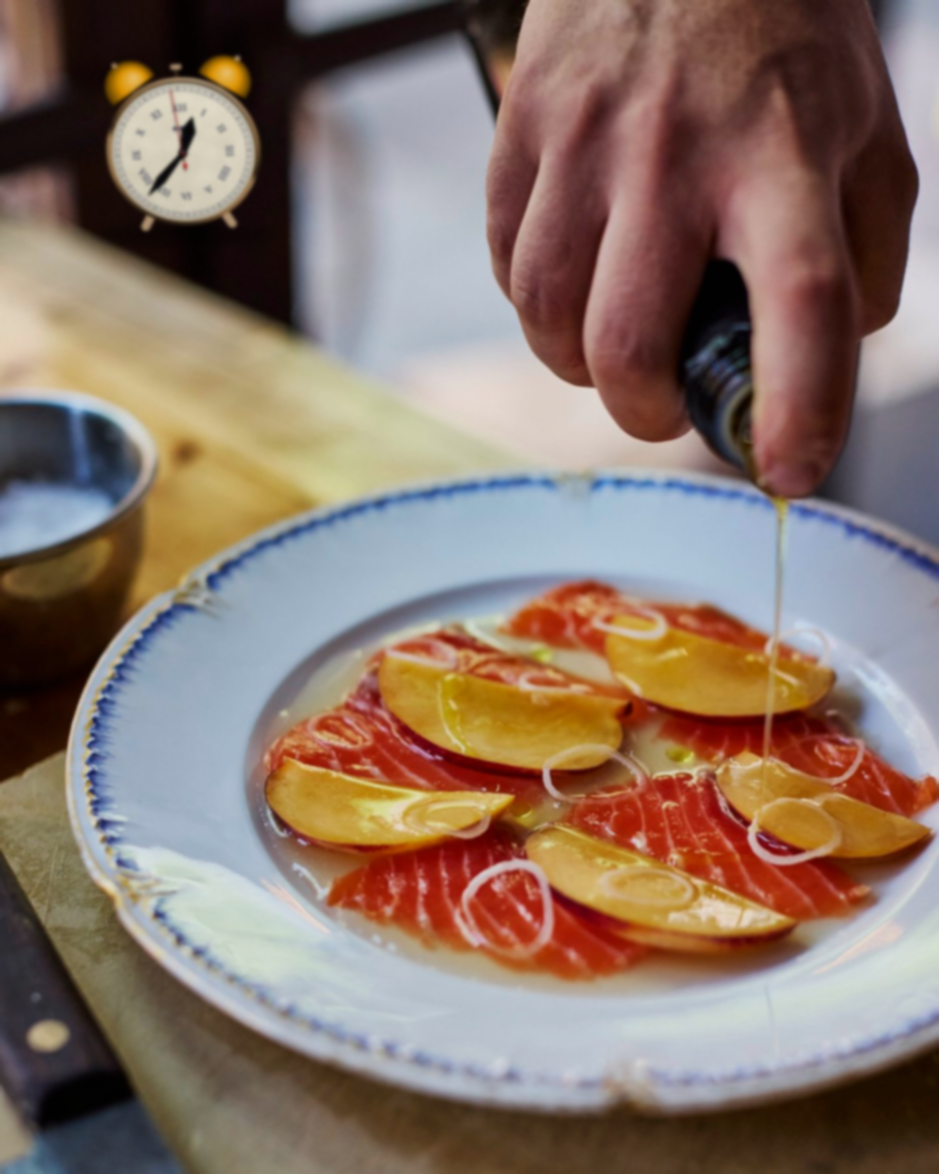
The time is {"hour": 12, "minute": 36, "second": 59}
